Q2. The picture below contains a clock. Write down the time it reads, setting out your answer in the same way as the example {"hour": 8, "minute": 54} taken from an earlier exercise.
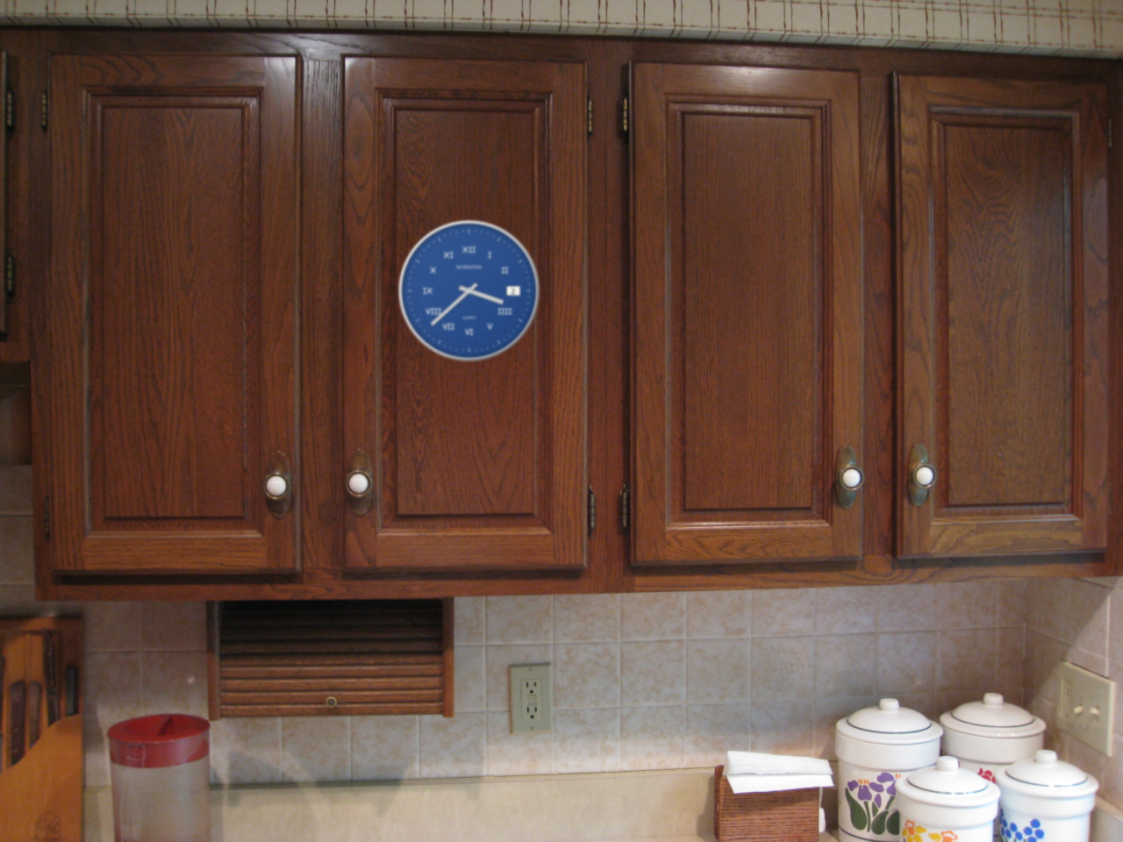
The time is {"hour": 3, "minute": 38}
